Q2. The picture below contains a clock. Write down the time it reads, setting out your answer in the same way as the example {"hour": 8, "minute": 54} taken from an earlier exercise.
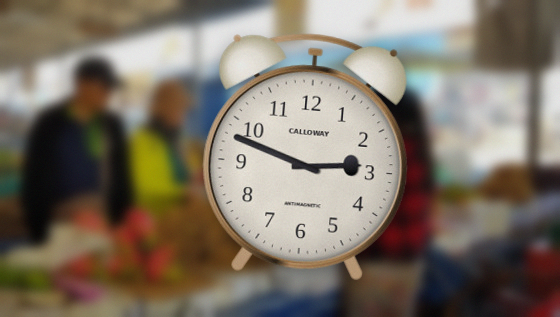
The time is {"hour": 2, "minute": 48}
